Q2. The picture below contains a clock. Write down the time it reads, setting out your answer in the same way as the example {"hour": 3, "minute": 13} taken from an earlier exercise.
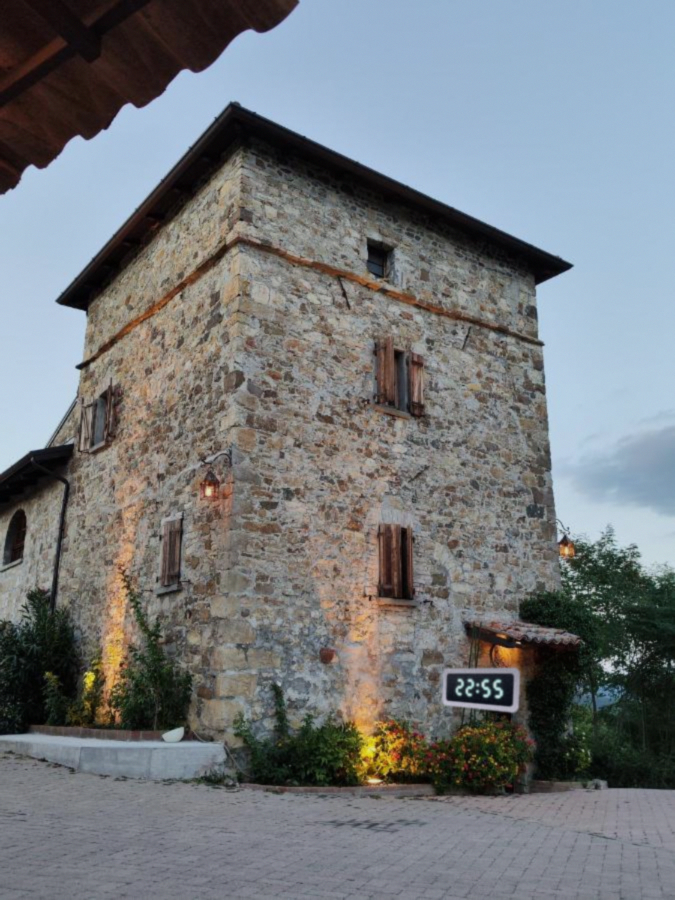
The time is {"hour": 22, "minute": 55}
